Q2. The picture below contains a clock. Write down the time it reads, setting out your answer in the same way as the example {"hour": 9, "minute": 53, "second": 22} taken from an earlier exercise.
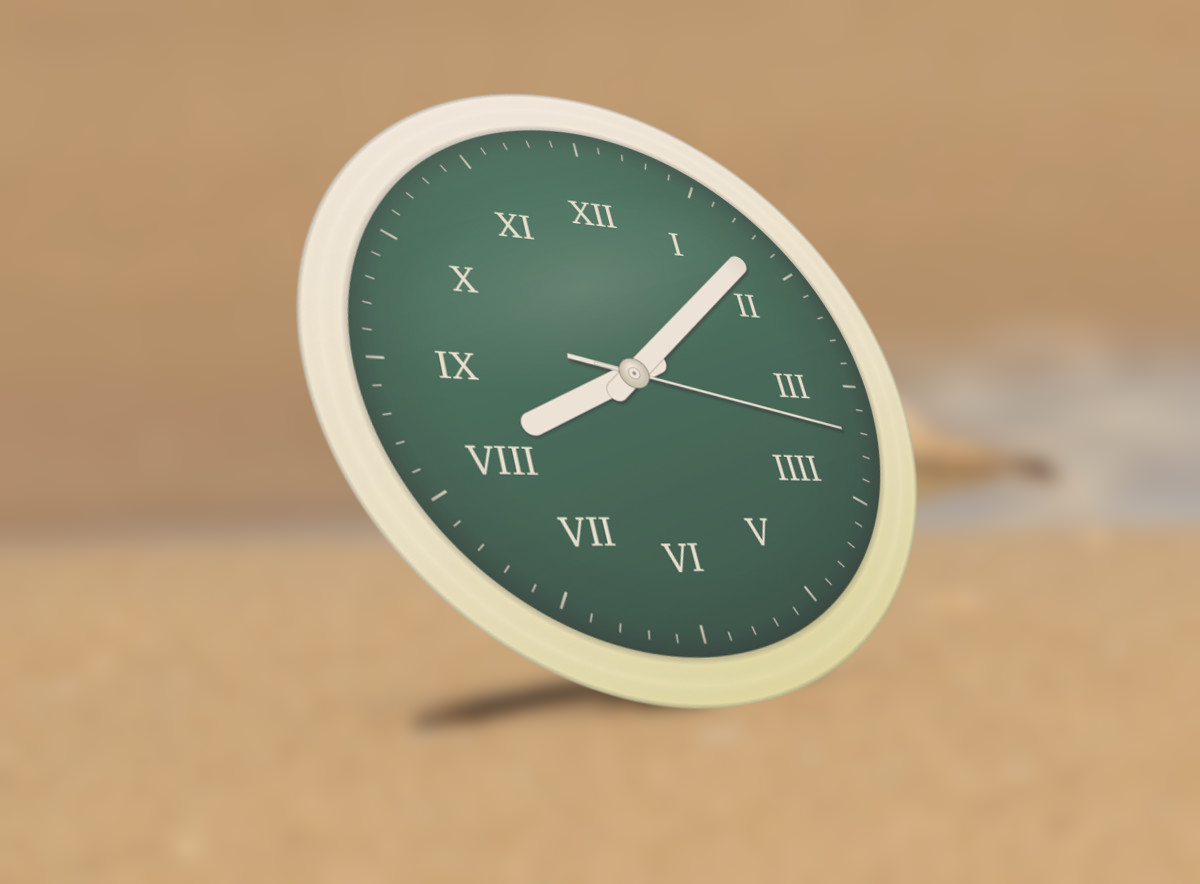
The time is {"hour": 8, "minute": 8, "second": 17}
